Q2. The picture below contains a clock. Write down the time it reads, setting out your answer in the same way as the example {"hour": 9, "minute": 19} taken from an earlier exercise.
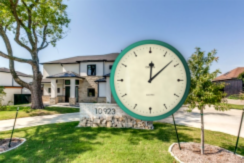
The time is {"hour": 12, "minute": 8}
